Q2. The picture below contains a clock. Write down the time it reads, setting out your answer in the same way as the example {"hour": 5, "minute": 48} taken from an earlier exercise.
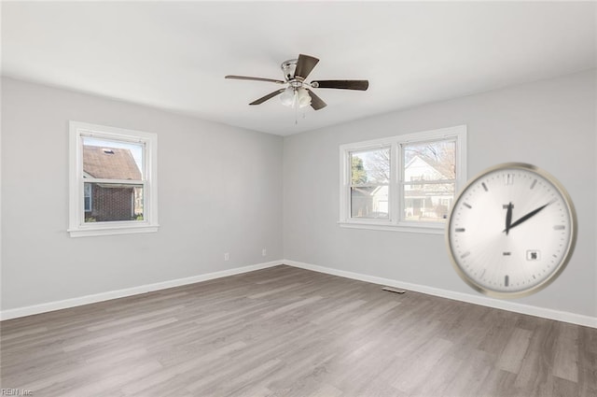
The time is {"hour": 12, "minute": 10}
